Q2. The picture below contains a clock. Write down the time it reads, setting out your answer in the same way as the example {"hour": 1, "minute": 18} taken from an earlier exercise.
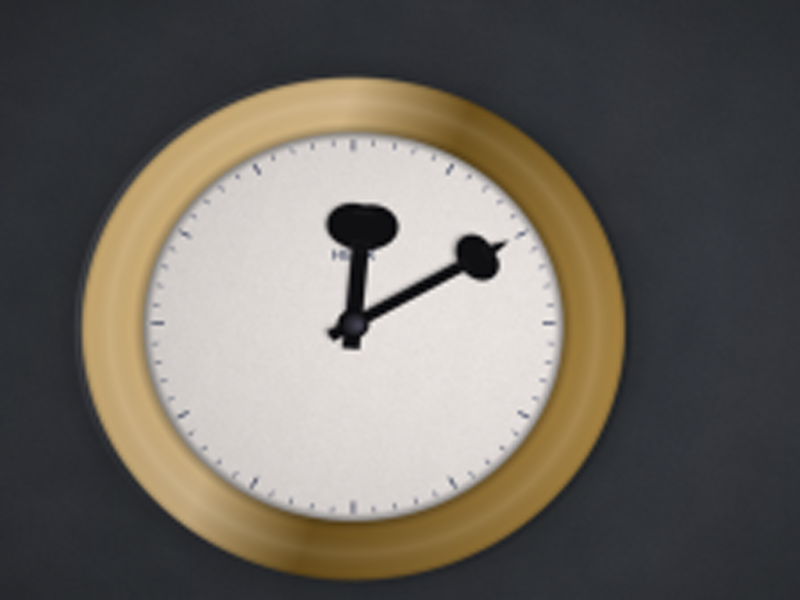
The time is {"hour": 12, "minute": 10}
